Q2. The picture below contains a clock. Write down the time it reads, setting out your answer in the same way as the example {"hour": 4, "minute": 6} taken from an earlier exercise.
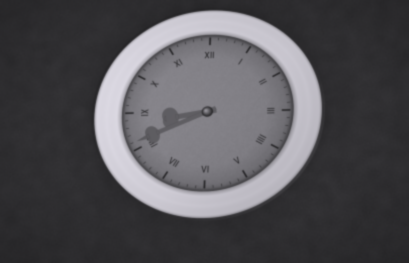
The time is {"hour": 8, "minute": 41}
